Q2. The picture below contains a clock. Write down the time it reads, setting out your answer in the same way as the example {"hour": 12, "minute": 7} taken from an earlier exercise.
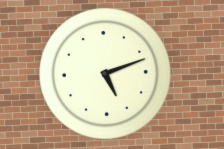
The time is {"hour": 5, "minute": 12}
